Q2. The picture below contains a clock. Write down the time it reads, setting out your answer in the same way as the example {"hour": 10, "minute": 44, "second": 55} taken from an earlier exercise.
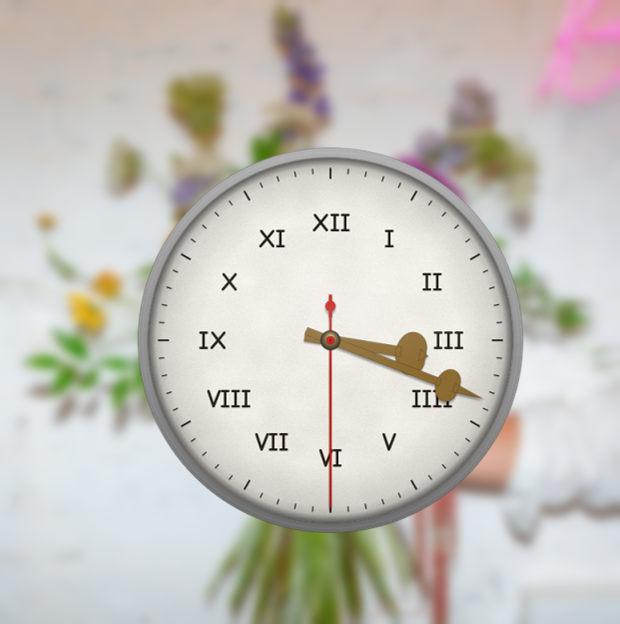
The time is {"hour": 3, "minute": 18, "second": 30}
